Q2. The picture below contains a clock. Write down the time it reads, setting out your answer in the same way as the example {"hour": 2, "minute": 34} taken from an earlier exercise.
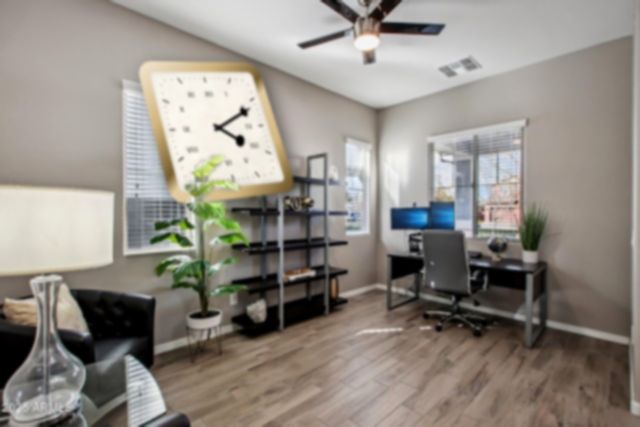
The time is {"hour": 4, "minute": 11}
